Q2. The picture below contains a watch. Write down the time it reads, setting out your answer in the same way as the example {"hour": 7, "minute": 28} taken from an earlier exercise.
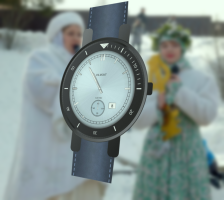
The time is {"hour": 10, "minute": 54}
